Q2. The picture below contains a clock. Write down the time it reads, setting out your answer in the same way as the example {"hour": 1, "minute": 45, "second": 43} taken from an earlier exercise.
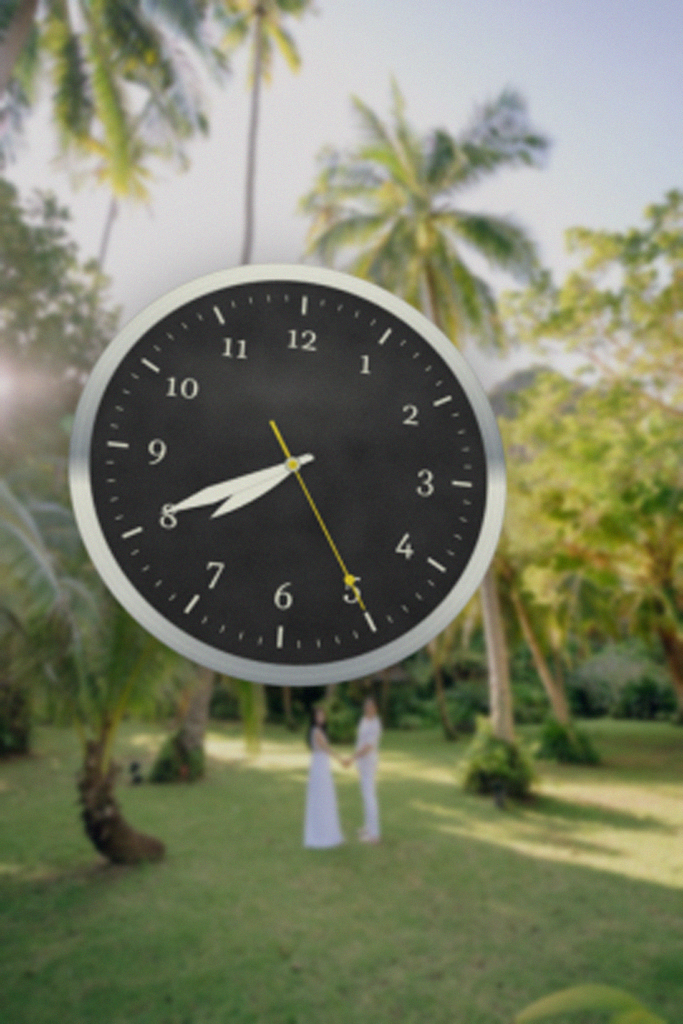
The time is {"hour": 7, "minute": 40, "second": 25}
